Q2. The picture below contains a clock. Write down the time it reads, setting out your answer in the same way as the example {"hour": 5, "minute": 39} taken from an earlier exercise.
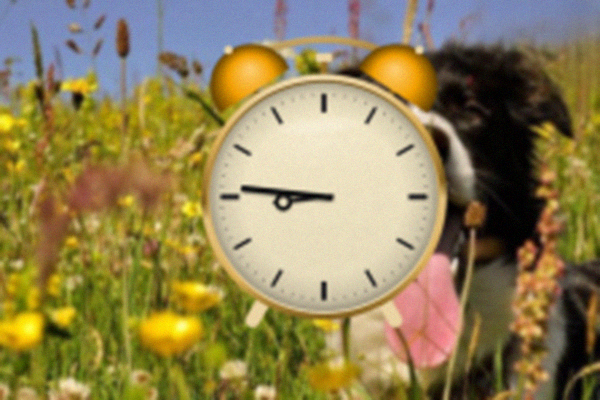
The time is {"hour": 8, "minute": 46}
